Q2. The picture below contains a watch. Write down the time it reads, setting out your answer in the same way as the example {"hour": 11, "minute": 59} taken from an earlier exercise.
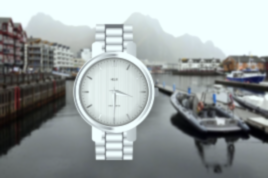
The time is {"hour": 3, "minute": 30}
